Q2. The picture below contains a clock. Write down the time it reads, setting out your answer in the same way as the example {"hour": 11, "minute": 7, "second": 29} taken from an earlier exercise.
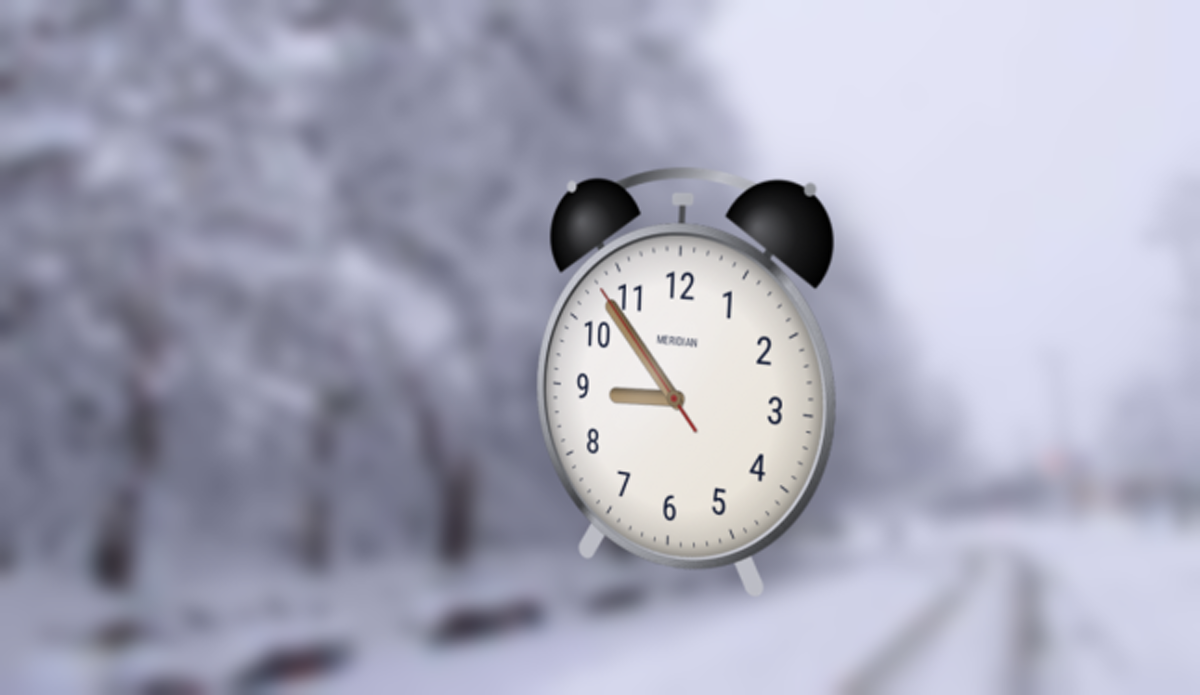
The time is {"hour": 8, "minute": 52, "second": 53}
